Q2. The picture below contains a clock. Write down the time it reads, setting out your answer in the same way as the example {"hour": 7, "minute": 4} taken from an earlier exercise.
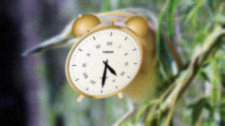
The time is {"hour": 4, "minute": 30}
